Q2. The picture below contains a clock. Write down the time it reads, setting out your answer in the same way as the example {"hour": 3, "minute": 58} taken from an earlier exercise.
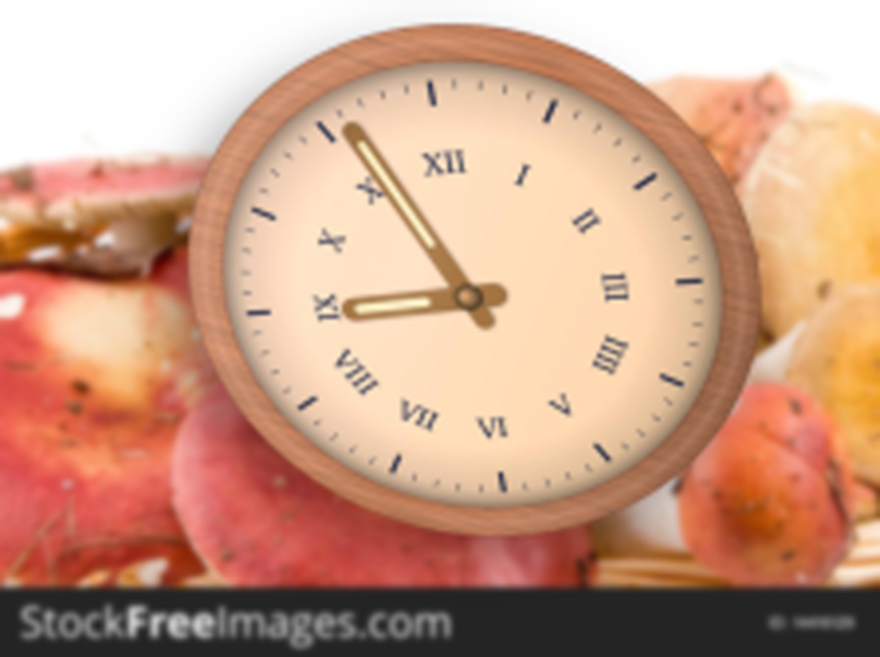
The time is {"hour": 8, "minute": 56}
